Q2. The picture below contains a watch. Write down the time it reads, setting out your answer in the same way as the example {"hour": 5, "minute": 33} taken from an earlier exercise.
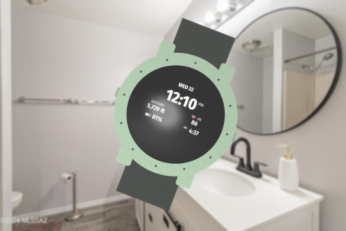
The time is {"hour": 12, "minute": 10}
